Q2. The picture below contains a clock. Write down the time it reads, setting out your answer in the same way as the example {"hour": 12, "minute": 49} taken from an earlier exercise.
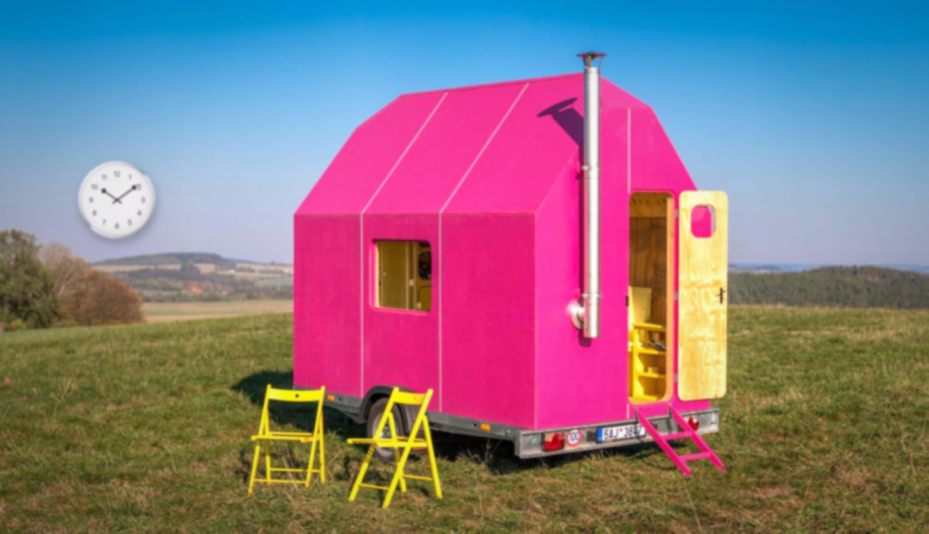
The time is {"hour": 10, "minute": 9}
